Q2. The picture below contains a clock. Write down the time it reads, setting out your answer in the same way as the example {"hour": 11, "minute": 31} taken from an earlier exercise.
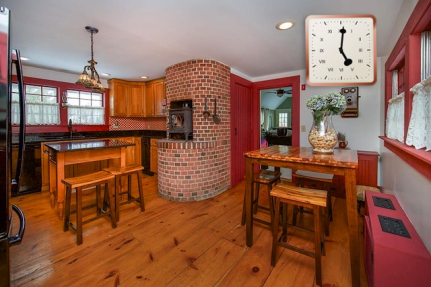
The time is {"hour": 5, "minute": 1}
